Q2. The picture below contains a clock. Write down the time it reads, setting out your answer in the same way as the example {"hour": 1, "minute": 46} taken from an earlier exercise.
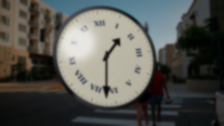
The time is {"hour": 1, "minute": 32}
